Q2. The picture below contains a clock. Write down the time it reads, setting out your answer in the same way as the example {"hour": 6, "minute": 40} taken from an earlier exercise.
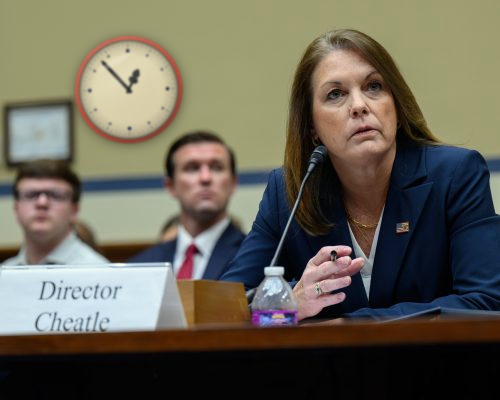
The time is {"hour": 12, "minute": 53}
